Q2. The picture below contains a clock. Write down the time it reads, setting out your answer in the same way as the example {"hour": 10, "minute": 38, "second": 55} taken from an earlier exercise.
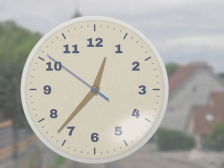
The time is {"hour": 12, "minute": 36, "second": 51}
